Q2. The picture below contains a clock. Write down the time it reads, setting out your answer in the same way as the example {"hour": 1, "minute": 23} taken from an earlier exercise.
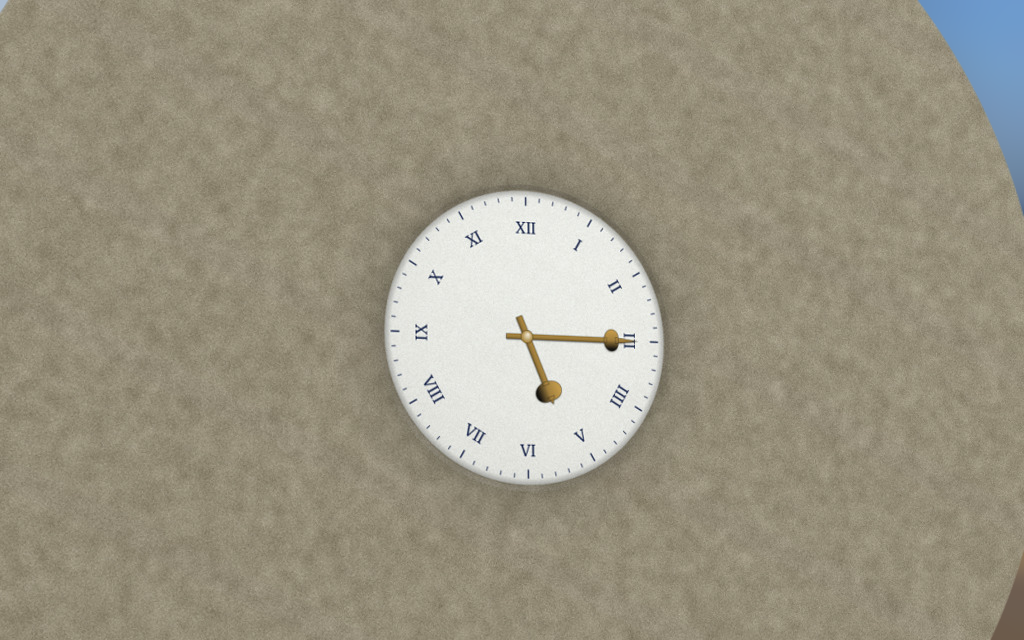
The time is {"hour": 5, "minute": 15}
